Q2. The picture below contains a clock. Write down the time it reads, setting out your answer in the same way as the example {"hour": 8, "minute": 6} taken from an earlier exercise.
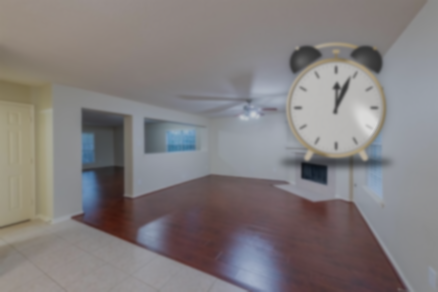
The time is {"hour": 12, "minute": 4}
